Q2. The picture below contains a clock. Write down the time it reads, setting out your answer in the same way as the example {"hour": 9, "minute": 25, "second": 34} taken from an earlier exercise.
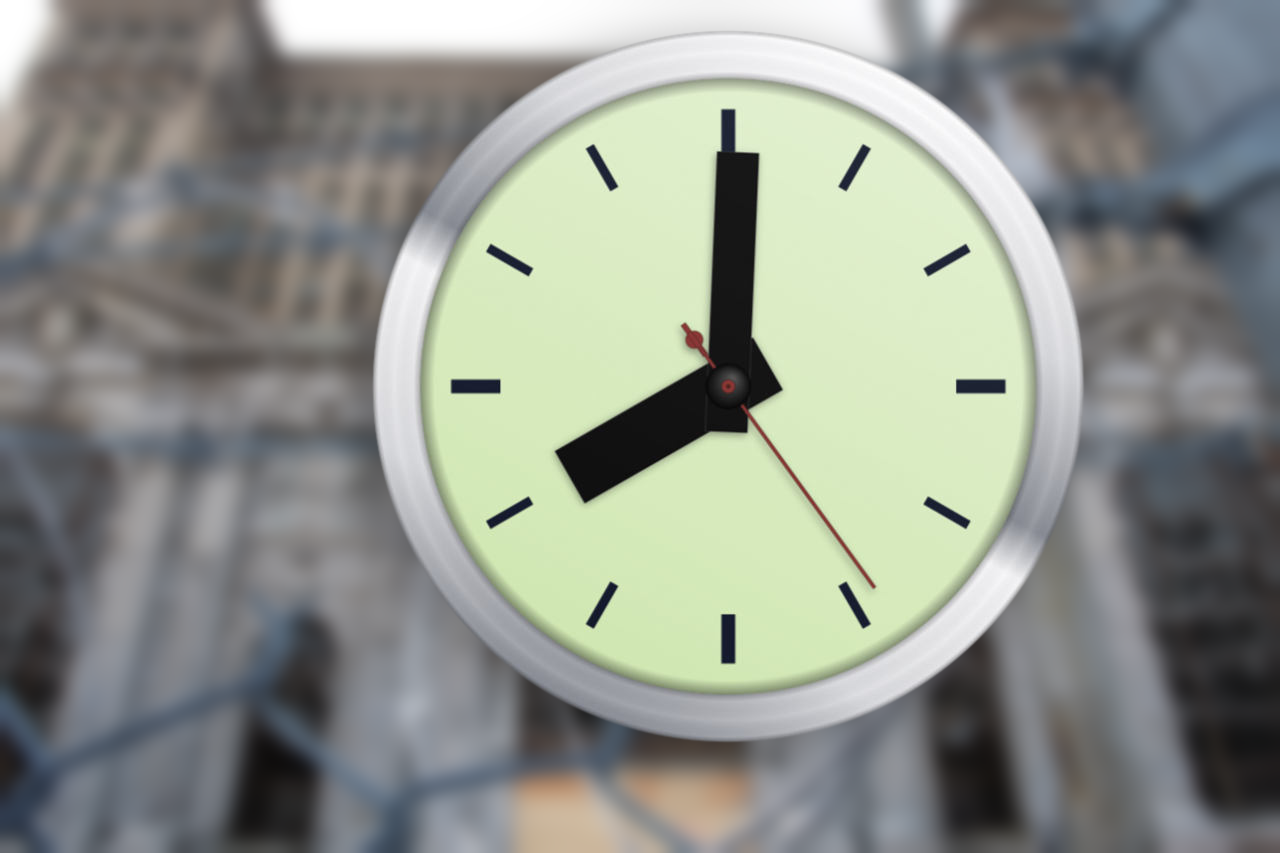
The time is {"hour": 8, "minute": 0, "second": 24}
